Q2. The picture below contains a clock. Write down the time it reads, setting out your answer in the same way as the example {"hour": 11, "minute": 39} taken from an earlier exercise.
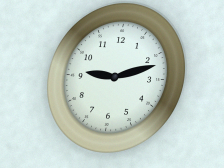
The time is {"hour": 9, "minute": 12}
